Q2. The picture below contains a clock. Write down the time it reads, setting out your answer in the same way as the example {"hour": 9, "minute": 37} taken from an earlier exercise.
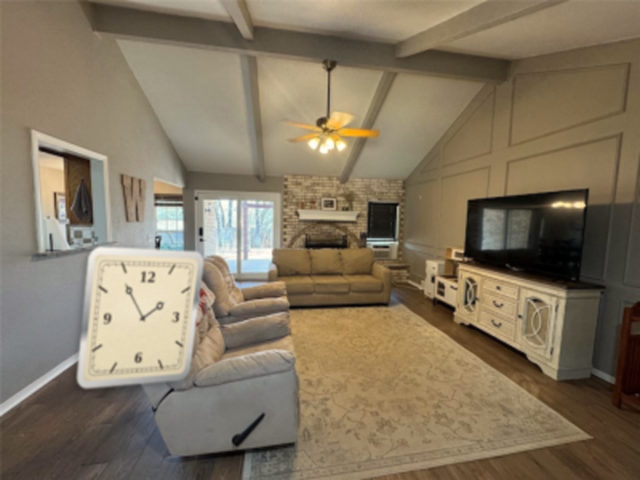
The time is {"hour": 1, "minute": 54}
